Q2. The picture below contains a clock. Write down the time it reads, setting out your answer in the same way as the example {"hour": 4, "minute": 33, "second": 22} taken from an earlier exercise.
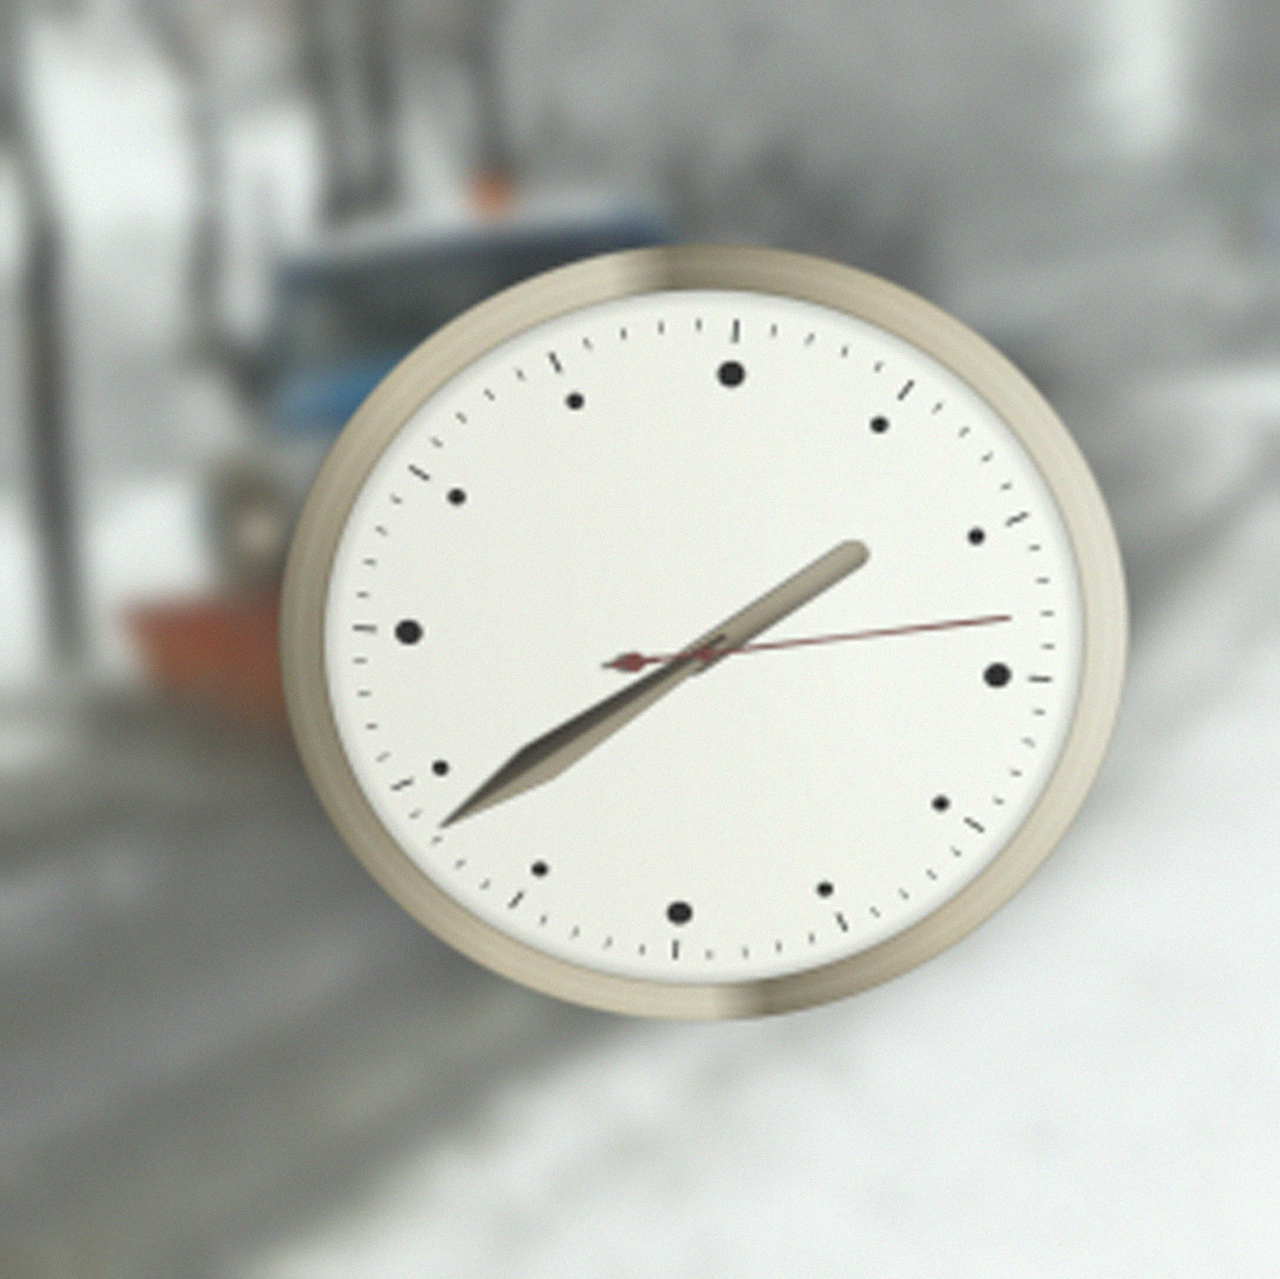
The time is {"hour": 1, "minute": 38, "second": 13}
